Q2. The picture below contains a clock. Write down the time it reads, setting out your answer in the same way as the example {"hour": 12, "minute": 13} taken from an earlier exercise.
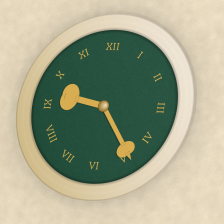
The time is {"hour": 9, "minute": 24}
